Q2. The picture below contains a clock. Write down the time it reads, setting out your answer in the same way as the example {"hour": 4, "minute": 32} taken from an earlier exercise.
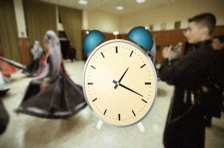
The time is {"hour": 1, "minute": 19}
